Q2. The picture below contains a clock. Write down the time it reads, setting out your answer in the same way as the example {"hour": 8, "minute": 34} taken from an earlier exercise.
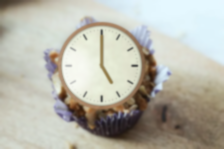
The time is {"hour": 5, "minute": 0}
